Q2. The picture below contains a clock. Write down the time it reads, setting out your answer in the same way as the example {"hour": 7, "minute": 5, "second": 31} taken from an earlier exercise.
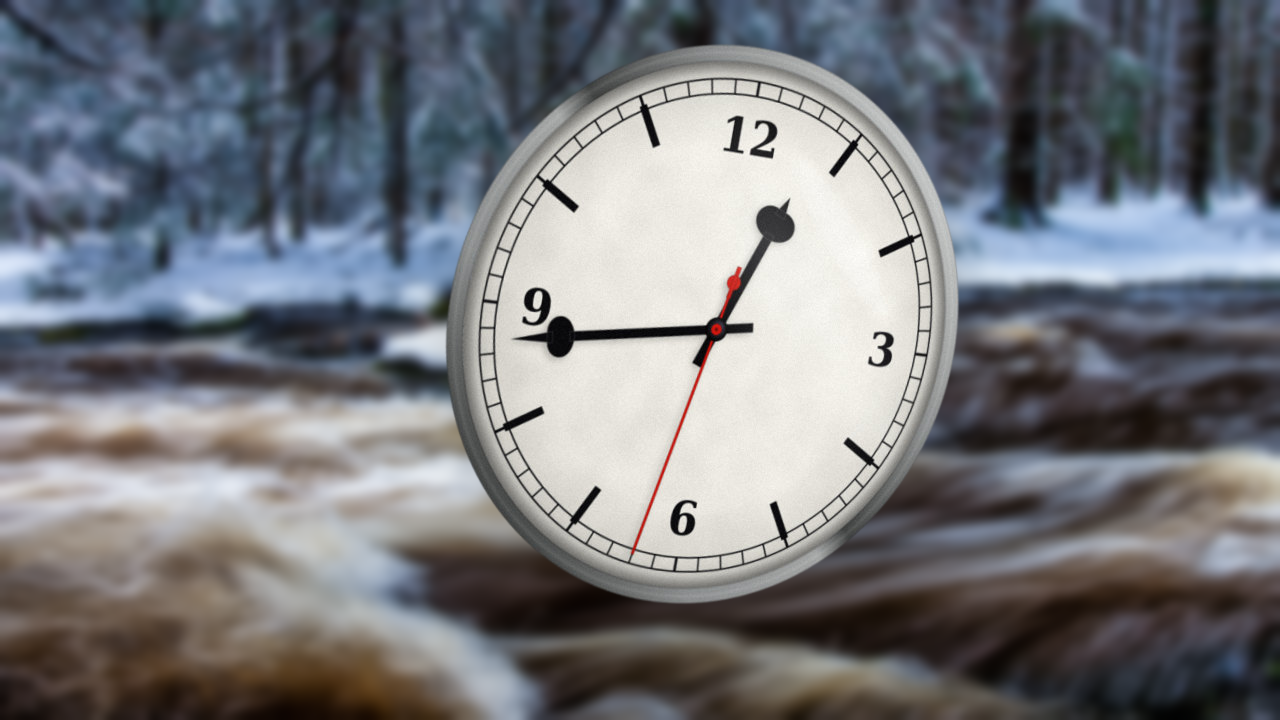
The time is {"hour": 12, "minute": 43, "second": 32}
